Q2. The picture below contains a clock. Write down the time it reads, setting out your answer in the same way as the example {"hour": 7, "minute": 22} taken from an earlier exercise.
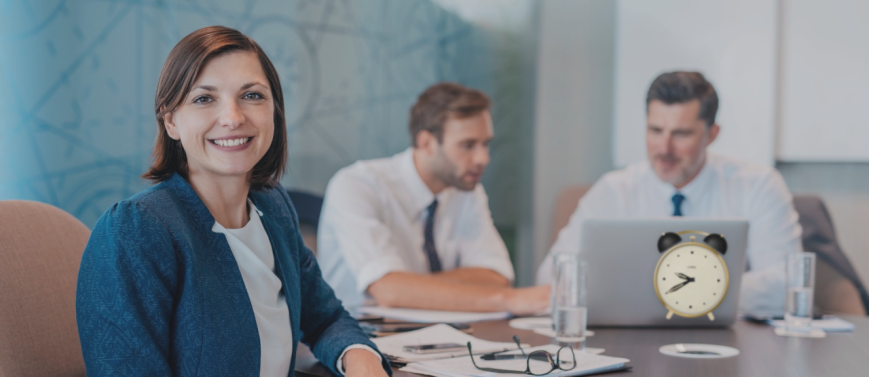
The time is {"hour": 9, "minute": 40}
